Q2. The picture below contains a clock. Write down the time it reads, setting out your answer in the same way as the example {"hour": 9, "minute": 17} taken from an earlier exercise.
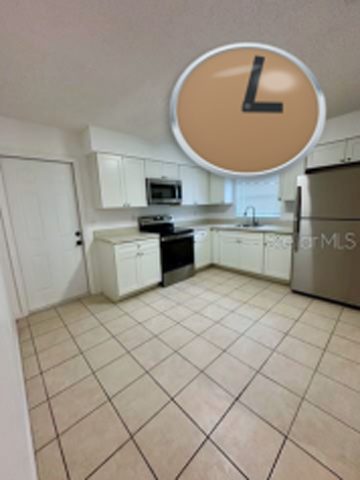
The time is {"hour": 3, "minute": 2}
